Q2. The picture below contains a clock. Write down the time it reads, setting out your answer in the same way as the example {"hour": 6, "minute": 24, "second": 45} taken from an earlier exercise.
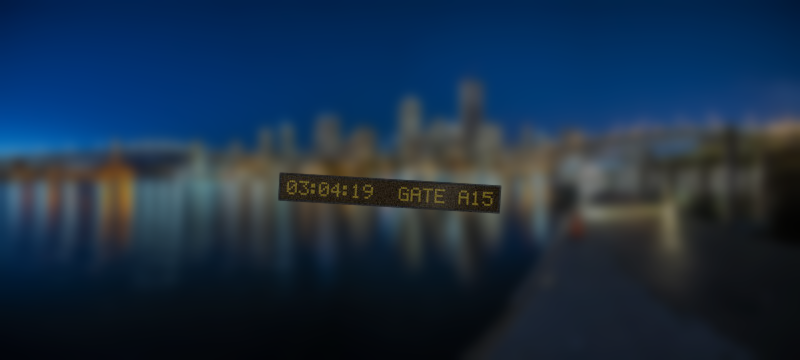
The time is {"hour": 3, "minute": 4, "second": 19}
